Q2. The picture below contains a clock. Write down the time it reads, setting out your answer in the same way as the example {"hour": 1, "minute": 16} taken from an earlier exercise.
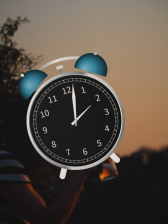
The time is {"hour": 2, "minute": 2}
